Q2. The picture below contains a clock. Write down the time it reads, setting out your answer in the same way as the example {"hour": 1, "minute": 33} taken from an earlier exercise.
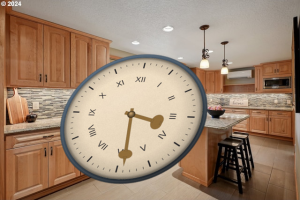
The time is {"hour": 3, "minute": 29}
